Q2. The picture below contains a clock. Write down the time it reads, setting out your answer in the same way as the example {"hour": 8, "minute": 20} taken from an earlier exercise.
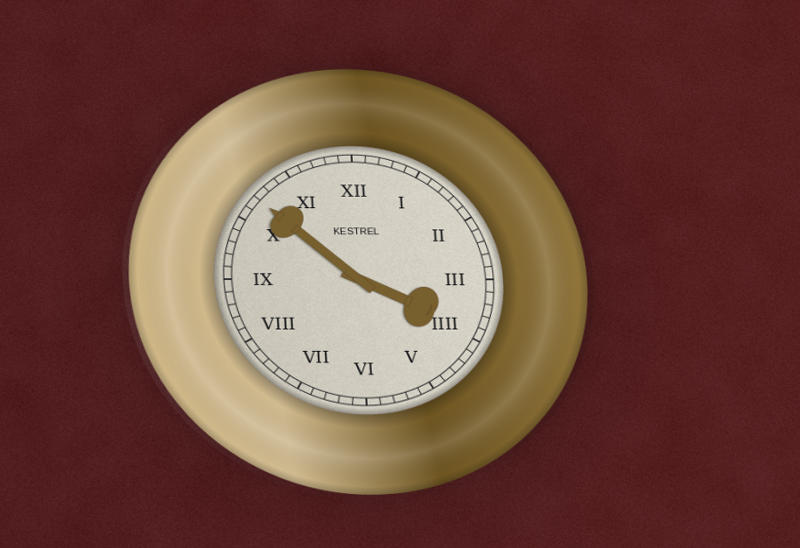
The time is {"hour": 3, "minute": 52}
